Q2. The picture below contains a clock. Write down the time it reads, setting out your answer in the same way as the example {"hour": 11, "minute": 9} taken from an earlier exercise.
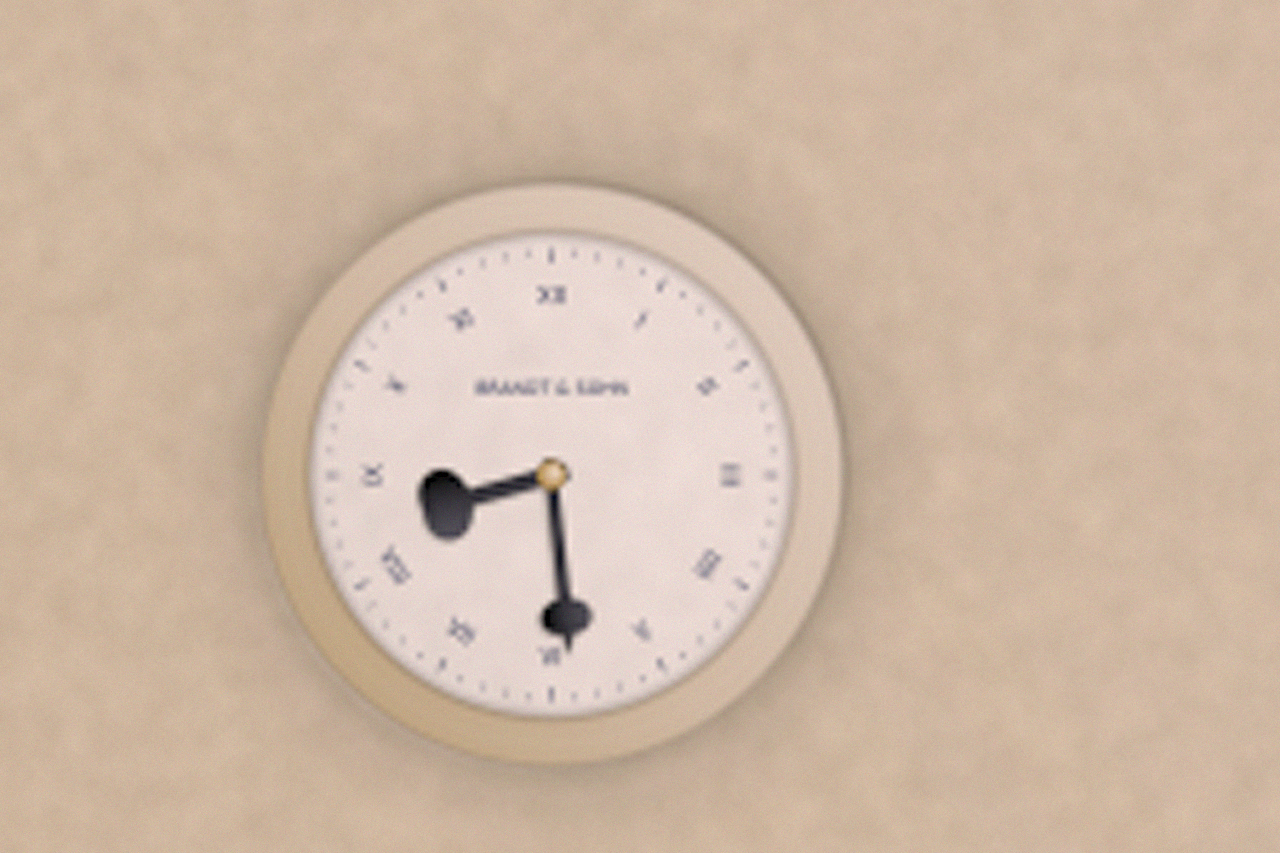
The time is {"hour": 8, "minute": 29}
